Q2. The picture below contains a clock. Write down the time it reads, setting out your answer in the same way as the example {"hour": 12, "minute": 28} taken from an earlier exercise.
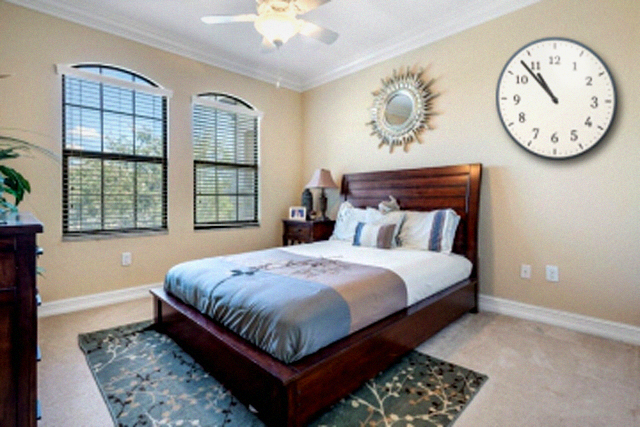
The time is {"hour": 10, "minute": 53}
